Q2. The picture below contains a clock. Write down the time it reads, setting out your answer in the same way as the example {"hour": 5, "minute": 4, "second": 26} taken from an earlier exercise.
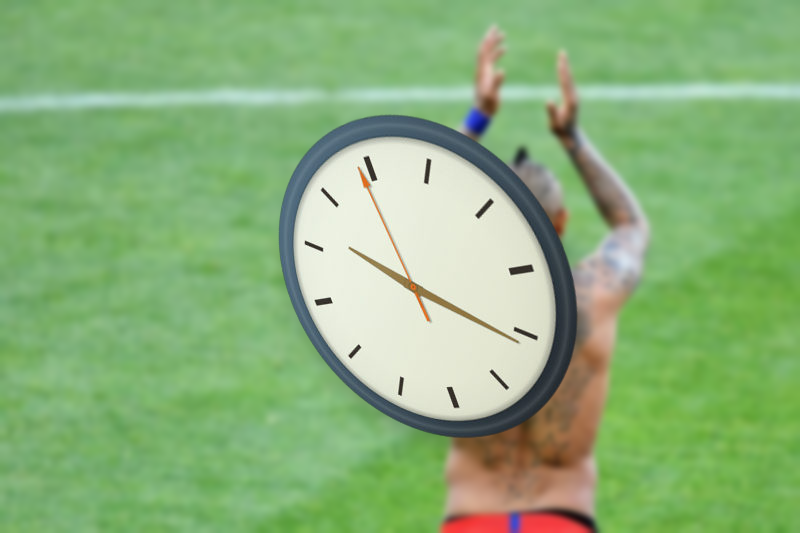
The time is {"hour": 10, "minute": 20, "second": 59}
